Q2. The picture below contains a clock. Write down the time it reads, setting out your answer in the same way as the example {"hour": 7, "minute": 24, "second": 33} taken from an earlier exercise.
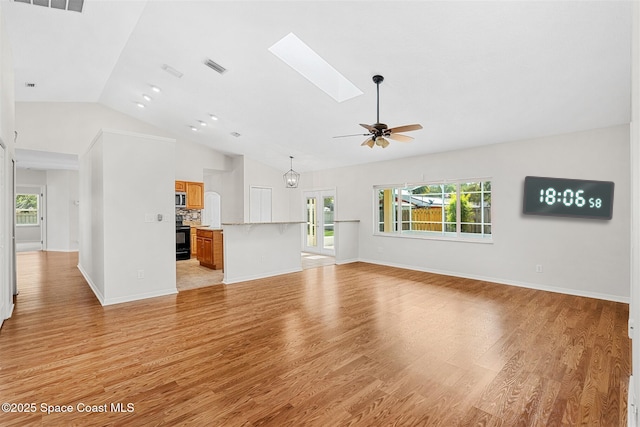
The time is {"hour": 18, "minute": 6, "second": 58}
